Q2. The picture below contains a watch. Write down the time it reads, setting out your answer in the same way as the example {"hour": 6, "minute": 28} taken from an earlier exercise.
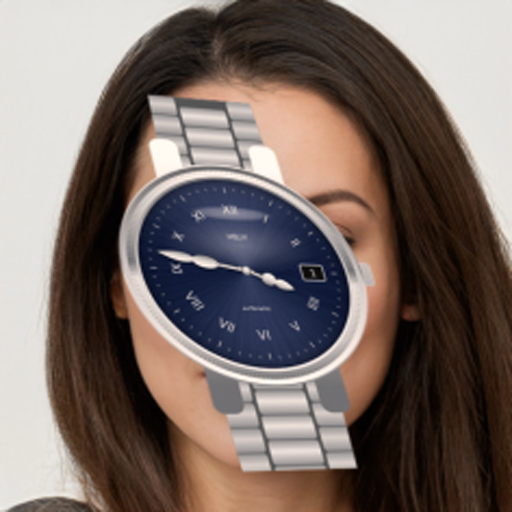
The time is {"hour": 3, "minute": 47}
